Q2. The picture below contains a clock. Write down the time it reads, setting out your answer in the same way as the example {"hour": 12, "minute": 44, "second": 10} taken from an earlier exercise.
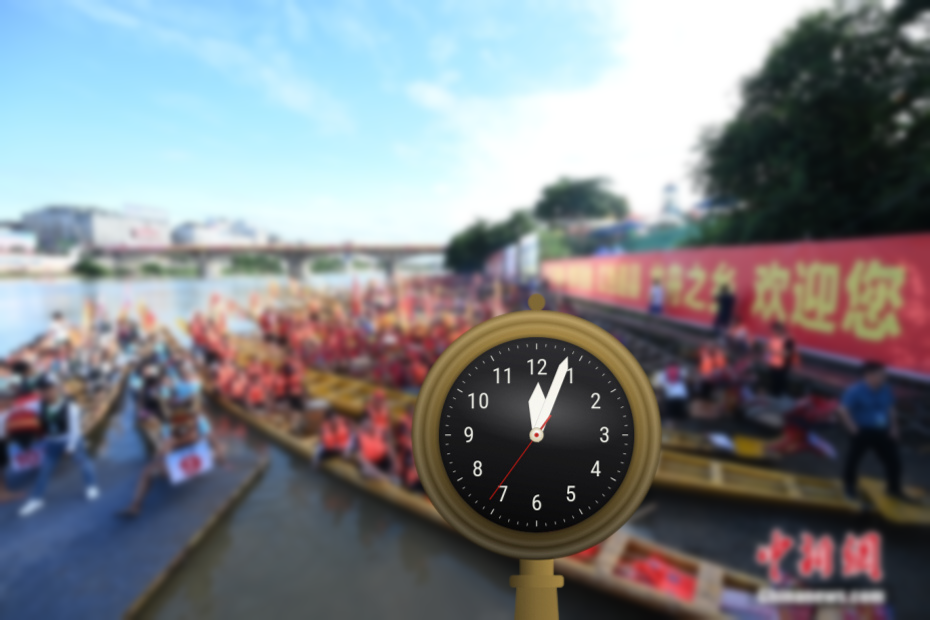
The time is {"hour": 12, "minute": 3, "second": 36}
